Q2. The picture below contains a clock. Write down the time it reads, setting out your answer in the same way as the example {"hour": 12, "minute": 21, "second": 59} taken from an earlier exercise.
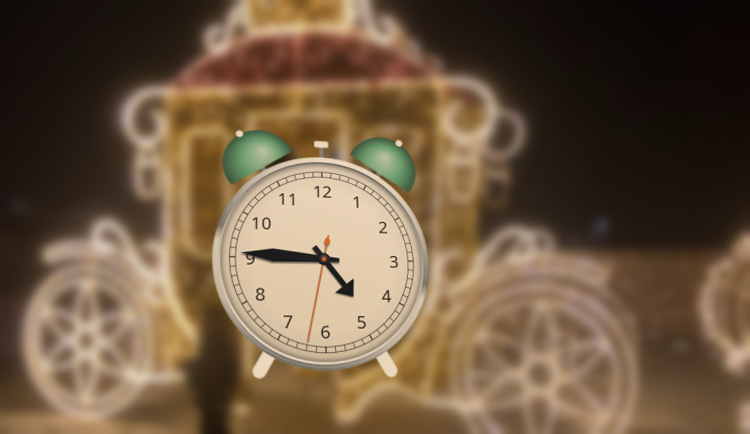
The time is {"hour": 4, "minute": 45, "second": 32}
